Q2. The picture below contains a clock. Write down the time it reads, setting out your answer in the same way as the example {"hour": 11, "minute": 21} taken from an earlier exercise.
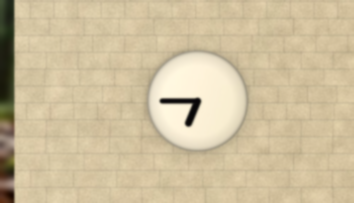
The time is {"hour": 6, "minute": 45}
